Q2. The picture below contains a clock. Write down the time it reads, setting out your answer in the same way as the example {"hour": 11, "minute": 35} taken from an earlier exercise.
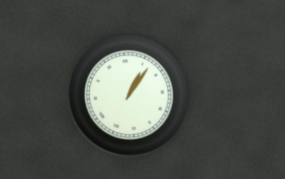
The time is {"hour": 1, "minute": 7}
